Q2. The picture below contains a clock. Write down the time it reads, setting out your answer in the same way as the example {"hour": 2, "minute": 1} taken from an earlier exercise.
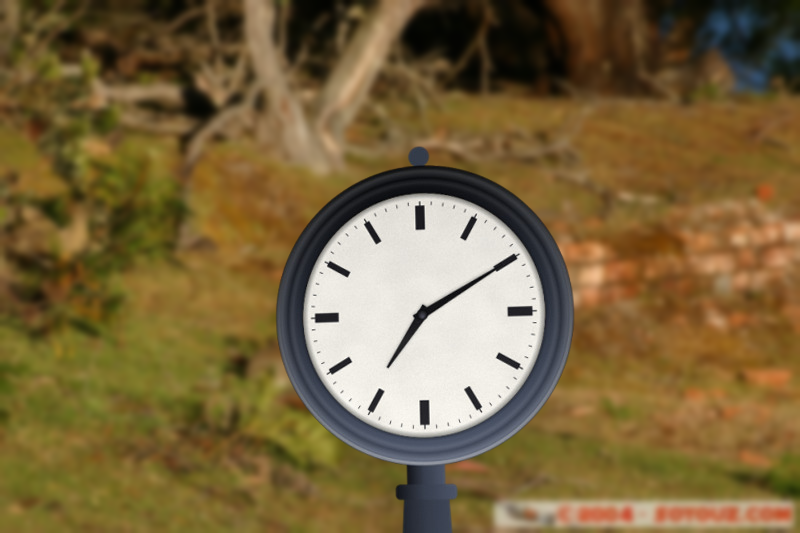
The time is {"hour": 7, "minute": 10}
